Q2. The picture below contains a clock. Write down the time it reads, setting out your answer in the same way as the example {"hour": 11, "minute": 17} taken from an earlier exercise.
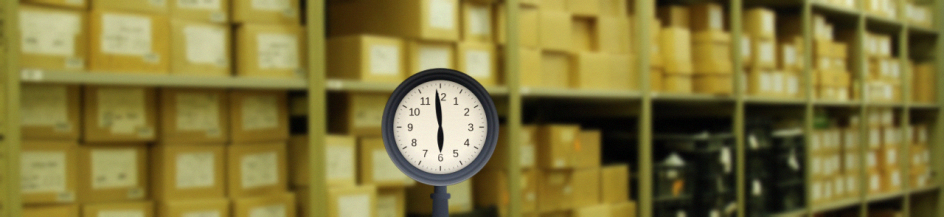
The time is {"hour": 5, "minute": 59}
